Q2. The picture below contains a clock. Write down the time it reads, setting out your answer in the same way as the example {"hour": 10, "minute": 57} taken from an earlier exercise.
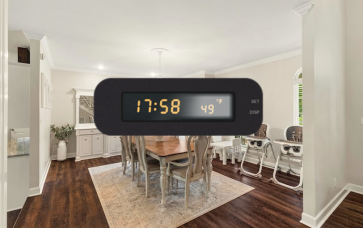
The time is {"hour": 17, "minute": 58}
